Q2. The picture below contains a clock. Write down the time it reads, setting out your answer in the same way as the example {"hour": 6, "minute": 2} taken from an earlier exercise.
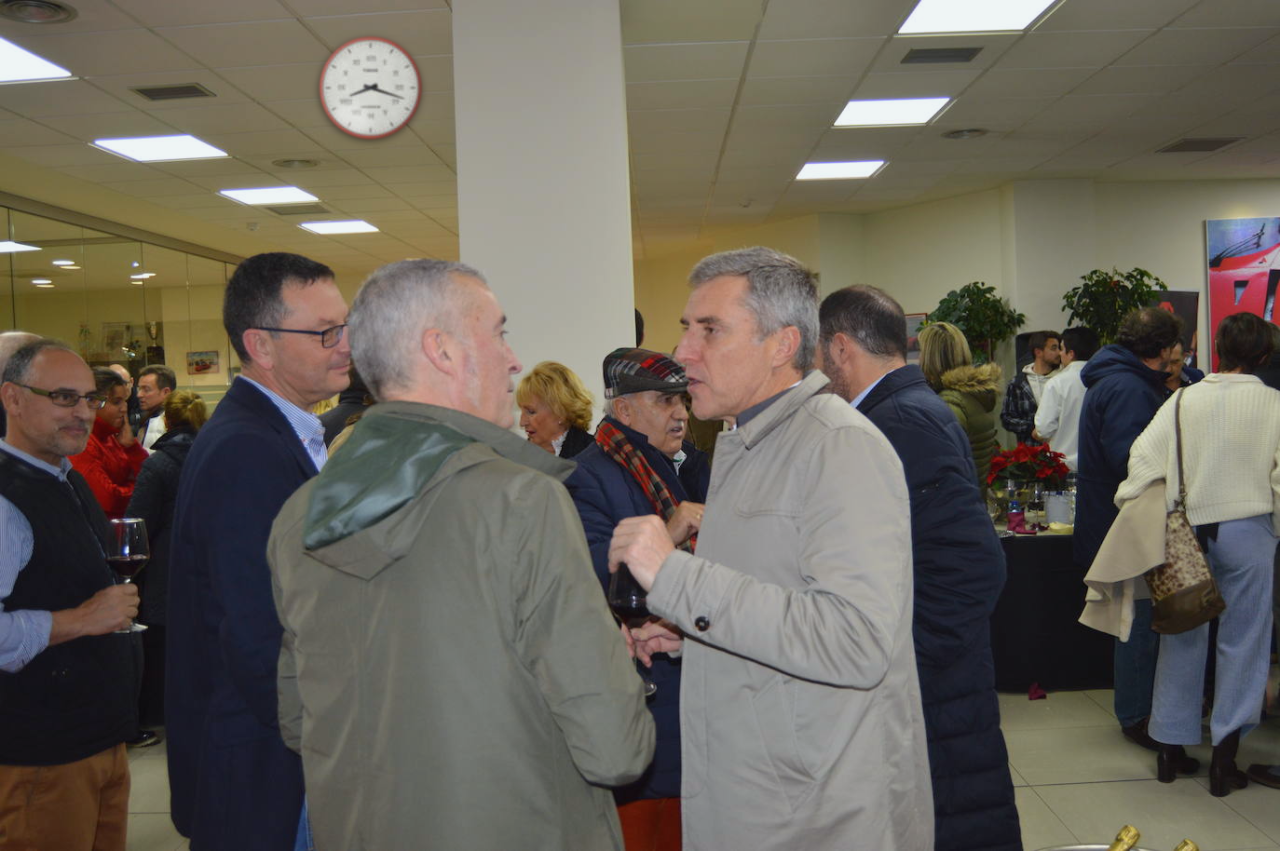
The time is {"hour": 8, "minute": 18}
